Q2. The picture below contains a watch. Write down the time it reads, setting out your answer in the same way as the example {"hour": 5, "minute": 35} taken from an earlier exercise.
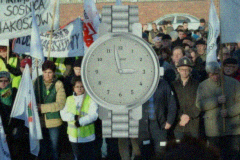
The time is {"hour": 2, "minute": 58}
